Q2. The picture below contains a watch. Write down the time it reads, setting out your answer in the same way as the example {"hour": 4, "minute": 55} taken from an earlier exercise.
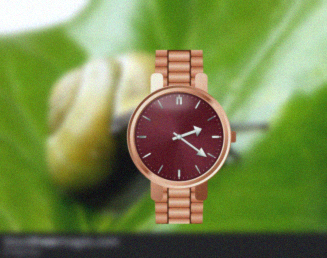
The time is {"hour": 2, "minute": 21}
